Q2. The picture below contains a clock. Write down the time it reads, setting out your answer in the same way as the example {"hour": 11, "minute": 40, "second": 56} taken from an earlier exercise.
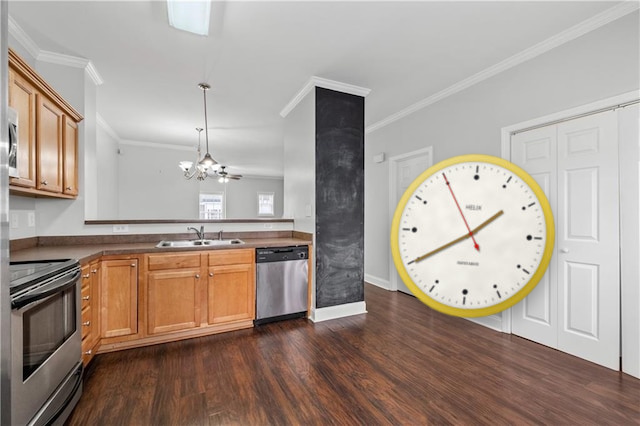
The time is {"hour": 1, "minute": 39, "second": 55}
